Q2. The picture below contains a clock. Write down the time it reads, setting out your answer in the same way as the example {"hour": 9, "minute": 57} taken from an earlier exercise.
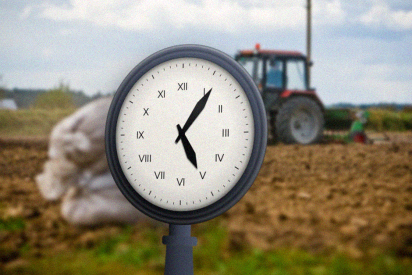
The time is {"hour": 5, "minute": 6}
